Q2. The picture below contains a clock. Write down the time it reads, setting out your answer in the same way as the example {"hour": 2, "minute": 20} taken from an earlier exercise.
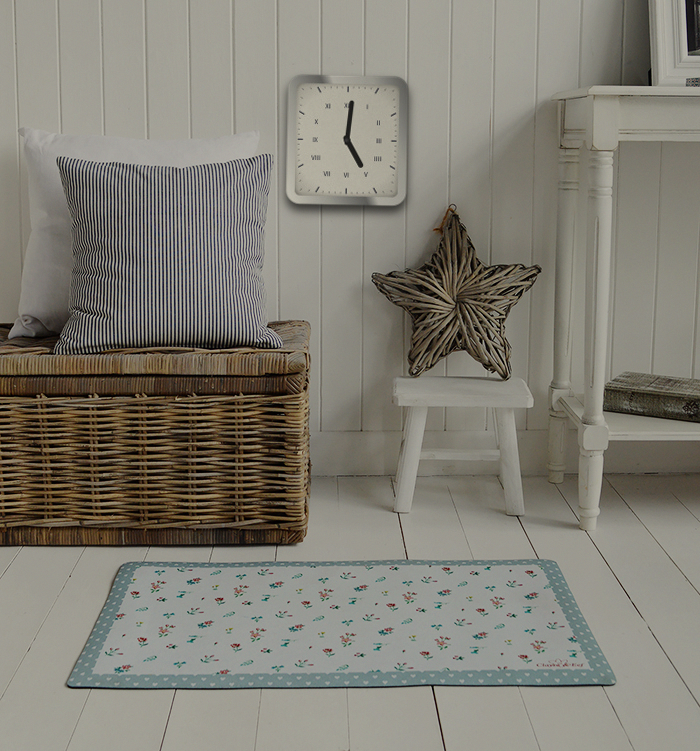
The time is {"hour": 5, "minute": 1}
